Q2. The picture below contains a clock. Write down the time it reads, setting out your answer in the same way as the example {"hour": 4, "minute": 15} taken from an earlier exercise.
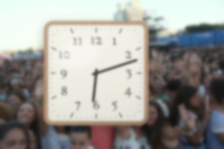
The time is {"hour": 6, "minute": 12}
